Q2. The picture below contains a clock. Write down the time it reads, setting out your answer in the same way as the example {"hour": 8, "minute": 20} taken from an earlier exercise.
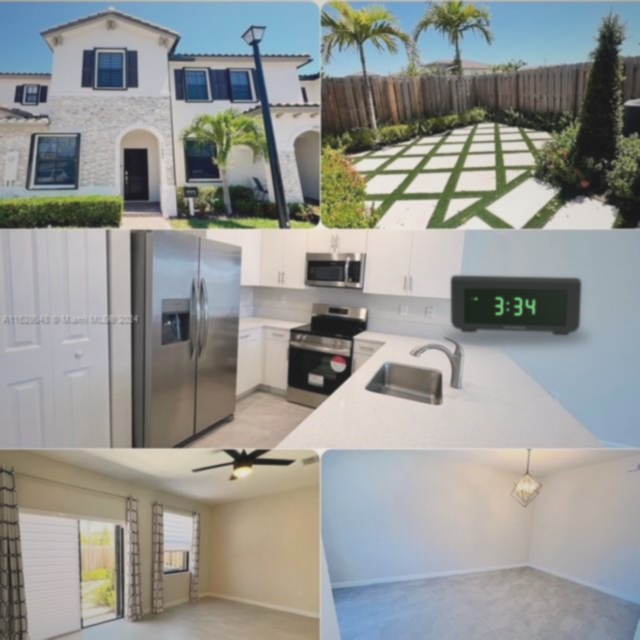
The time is {"hour": 3, "minute": 34}
